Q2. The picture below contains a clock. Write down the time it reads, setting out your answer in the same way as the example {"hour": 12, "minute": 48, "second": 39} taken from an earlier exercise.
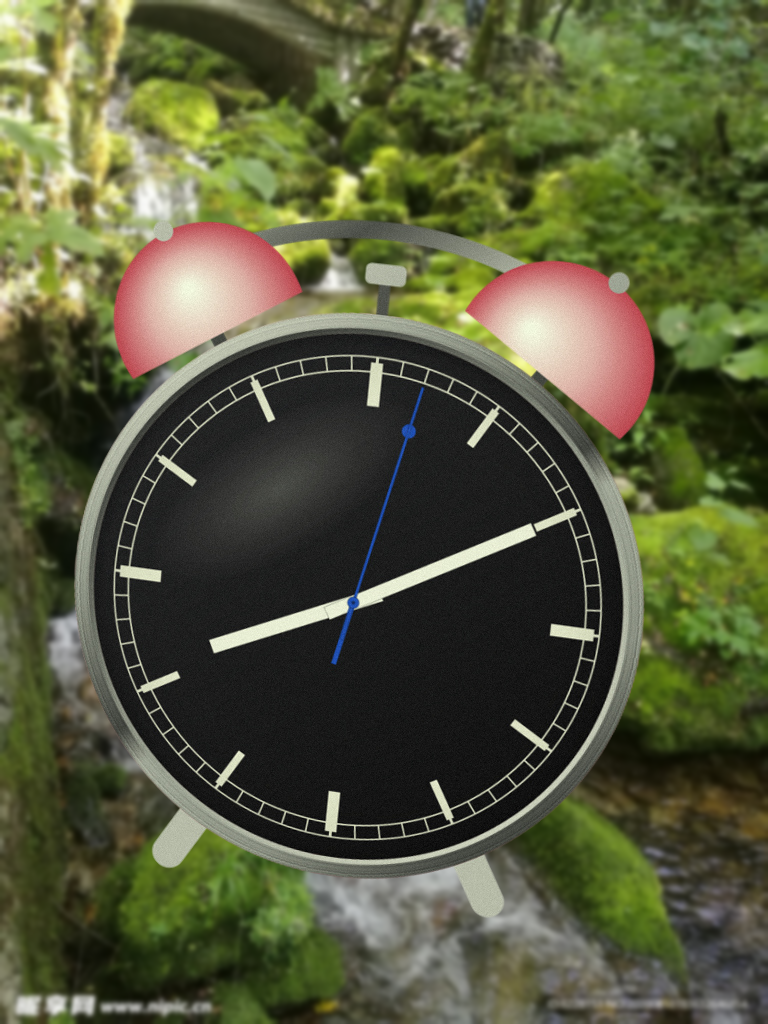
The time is {"hour": 8, "minute": 10, "second": 2}
